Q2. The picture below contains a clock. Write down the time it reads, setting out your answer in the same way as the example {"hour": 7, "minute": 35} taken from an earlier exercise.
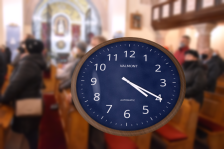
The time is {"hour": 4, "minute": 20}
